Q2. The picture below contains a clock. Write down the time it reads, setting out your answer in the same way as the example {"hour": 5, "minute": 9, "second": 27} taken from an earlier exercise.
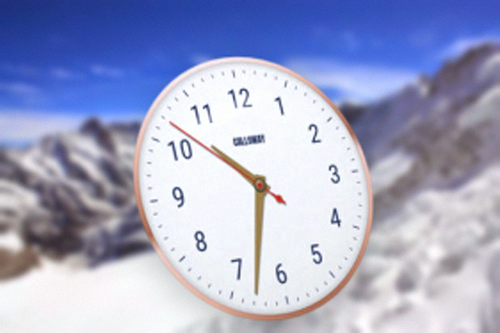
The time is {"hour": 10, "minute": 32, "second": 52}
